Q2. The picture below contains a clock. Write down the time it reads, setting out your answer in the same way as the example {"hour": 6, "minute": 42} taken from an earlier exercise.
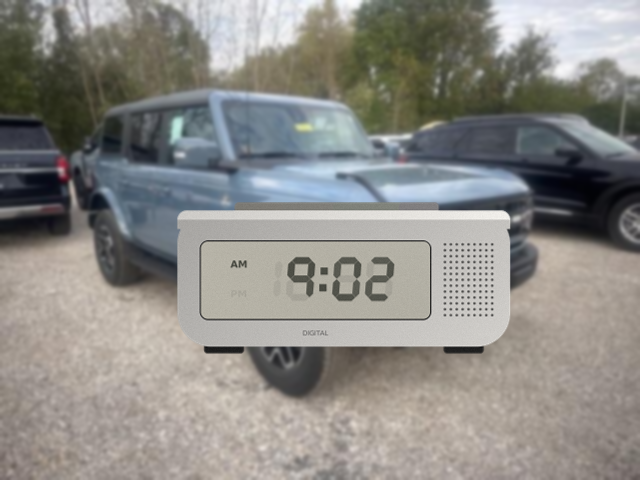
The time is {"hour": 9, "minute": 2}
